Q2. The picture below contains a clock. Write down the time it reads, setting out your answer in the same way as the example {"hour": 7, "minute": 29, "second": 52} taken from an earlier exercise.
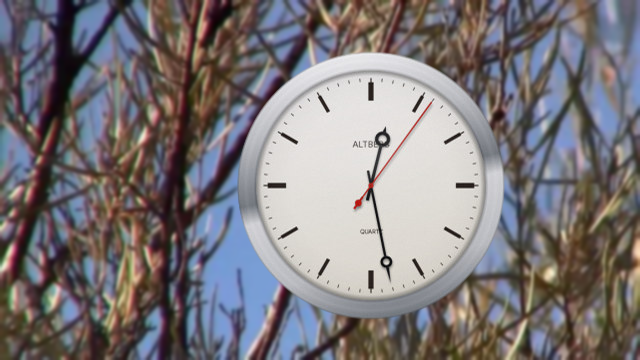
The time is {"hour": 12, "minute": 28, "second": 6}
